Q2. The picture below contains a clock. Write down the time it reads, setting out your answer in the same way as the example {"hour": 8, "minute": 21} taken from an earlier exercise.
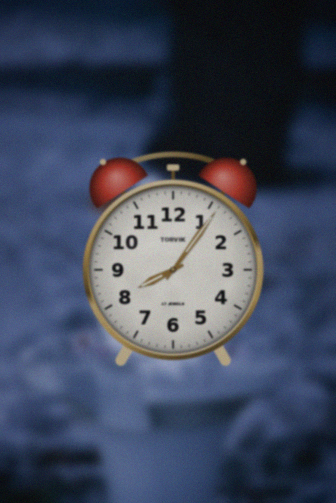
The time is {"hour": 8, "minute": 6}
